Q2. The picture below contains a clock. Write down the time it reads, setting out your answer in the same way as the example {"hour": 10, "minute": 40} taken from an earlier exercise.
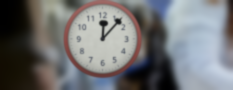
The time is {"hour": 12, "minute": 7}
